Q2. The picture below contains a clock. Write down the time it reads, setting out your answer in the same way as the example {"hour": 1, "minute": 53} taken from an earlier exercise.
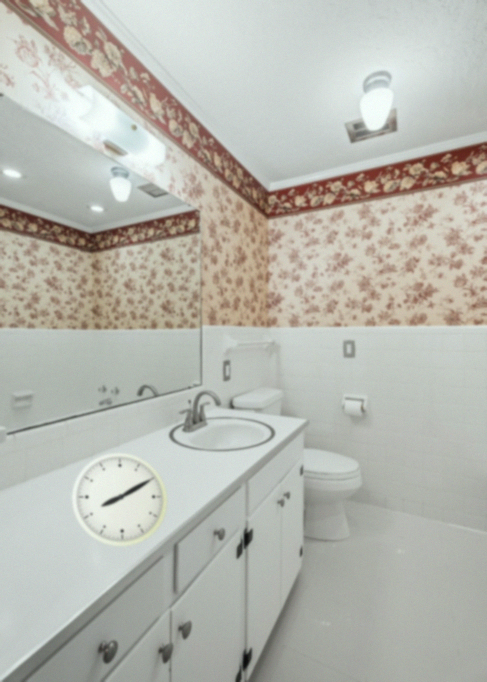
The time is {"hour": 8, "minute": 10}
